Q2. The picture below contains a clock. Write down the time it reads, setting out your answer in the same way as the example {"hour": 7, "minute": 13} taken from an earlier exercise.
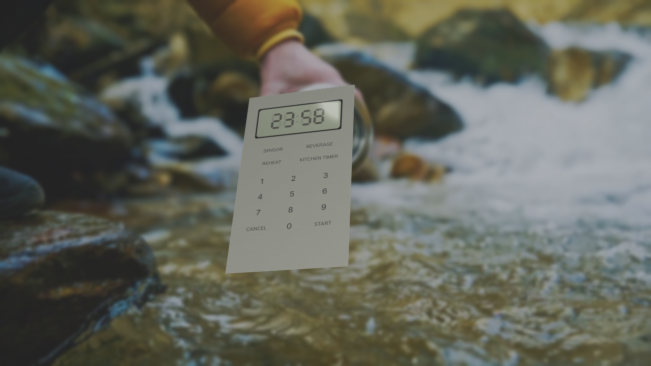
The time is {"hour": 23, "minute": 58}
